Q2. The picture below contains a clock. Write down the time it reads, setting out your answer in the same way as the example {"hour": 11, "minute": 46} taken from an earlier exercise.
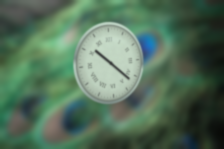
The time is {"hour": 10, "minute": 22}
